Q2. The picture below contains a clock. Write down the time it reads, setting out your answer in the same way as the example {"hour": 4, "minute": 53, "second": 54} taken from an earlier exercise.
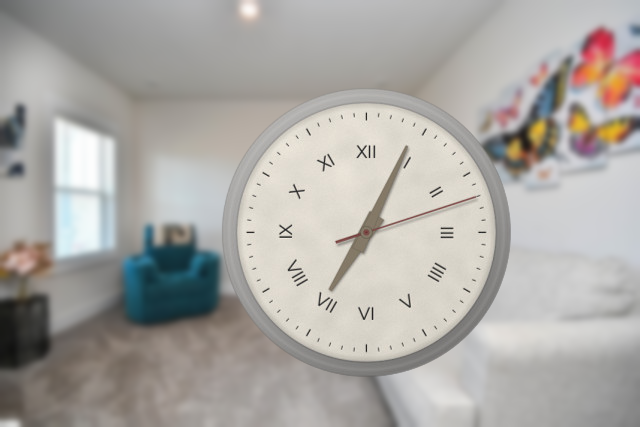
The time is {"hour": 7, "minute": 4, "second": 12}
